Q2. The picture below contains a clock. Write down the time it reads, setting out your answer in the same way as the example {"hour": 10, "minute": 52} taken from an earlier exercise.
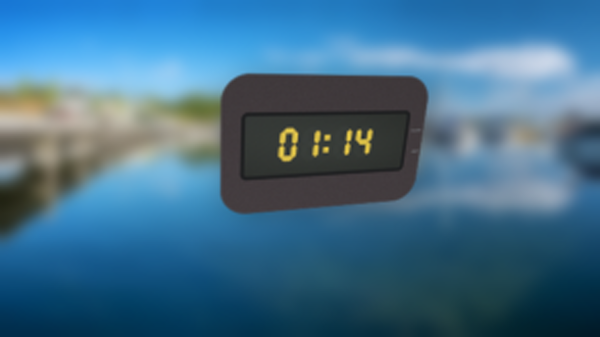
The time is {"hour": 1, "minute": 14}
